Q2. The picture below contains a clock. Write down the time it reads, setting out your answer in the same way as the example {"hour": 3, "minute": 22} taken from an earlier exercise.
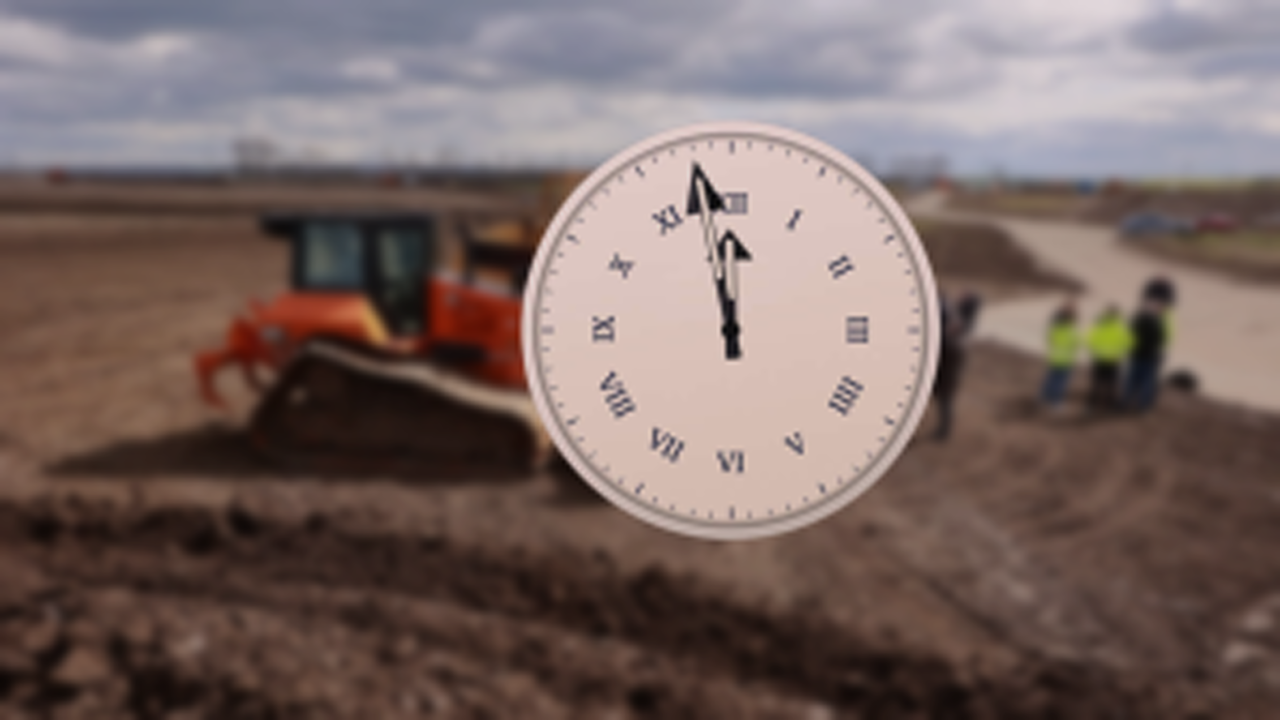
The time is {"hour": 11, "minute": 58}
